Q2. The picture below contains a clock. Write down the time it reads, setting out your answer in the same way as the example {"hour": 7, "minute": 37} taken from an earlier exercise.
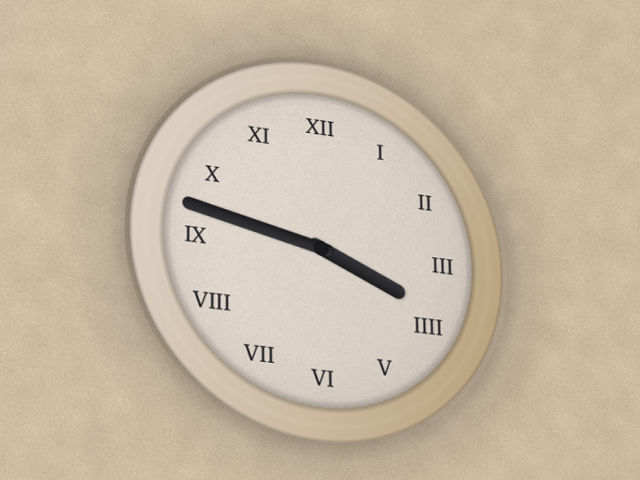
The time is {"hour": 3, "minute": 47}
